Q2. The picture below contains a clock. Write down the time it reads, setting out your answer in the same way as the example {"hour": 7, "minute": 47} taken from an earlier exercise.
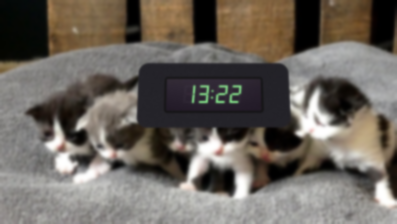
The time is {"hour": 13, "minute": 22}
